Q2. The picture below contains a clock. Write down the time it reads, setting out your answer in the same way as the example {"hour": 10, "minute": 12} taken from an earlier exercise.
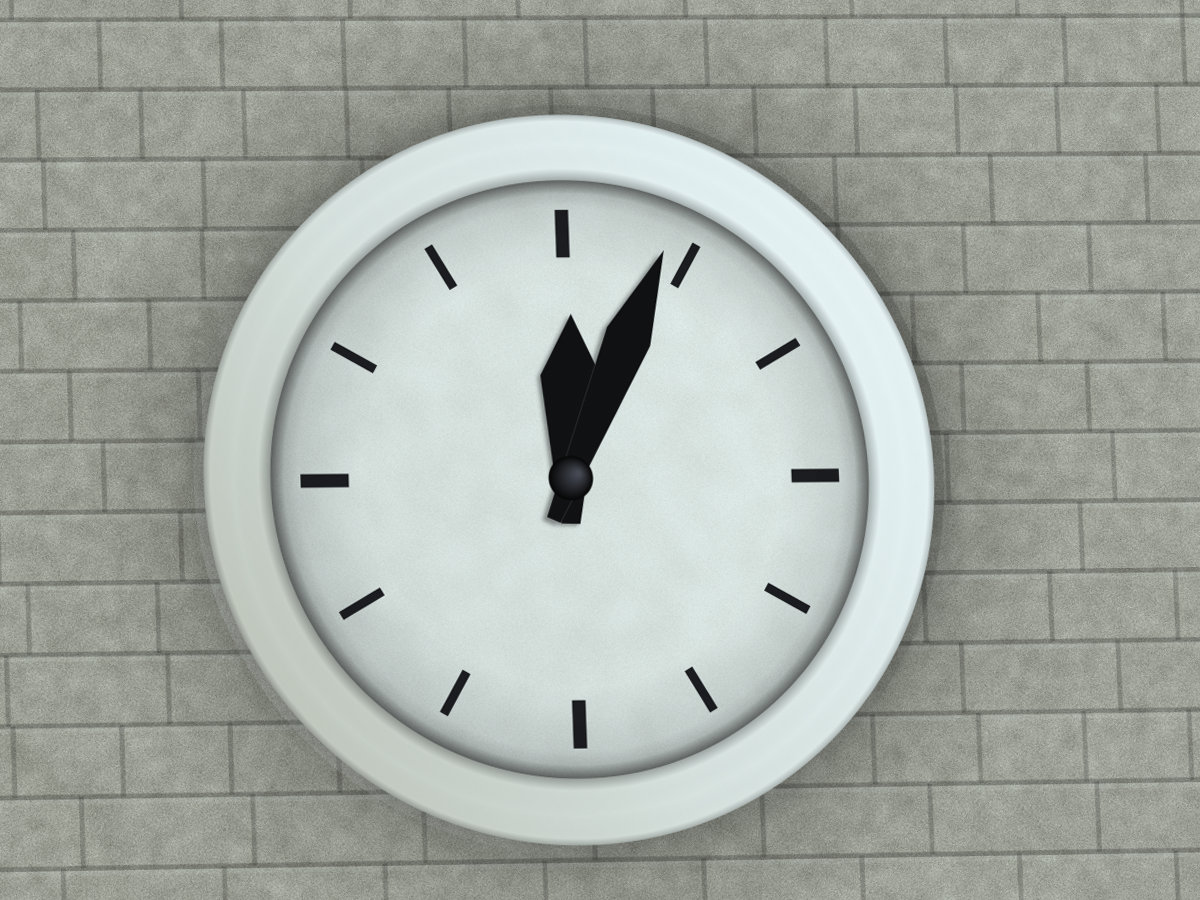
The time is {"hour": 12, "minute": 4}
